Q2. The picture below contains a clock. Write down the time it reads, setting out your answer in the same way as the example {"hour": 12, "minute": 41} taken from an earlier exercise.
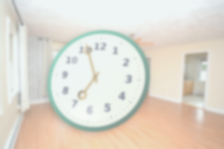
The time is {"hour": 6, "minute": 56}
